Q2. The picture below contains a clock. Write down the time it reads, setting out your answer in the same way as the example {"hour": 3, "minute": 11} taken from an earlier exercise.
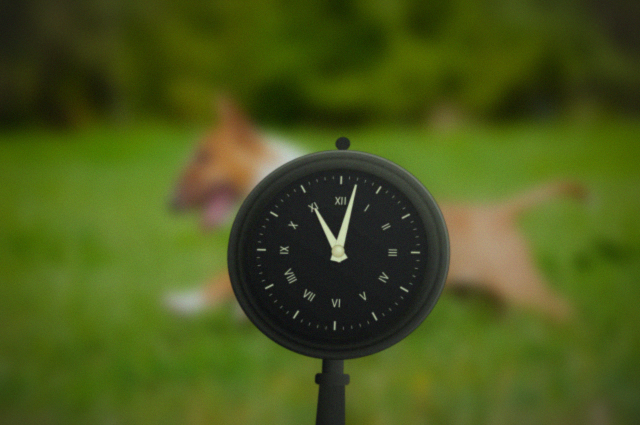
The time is {"hour": 11, "minute": 2}
